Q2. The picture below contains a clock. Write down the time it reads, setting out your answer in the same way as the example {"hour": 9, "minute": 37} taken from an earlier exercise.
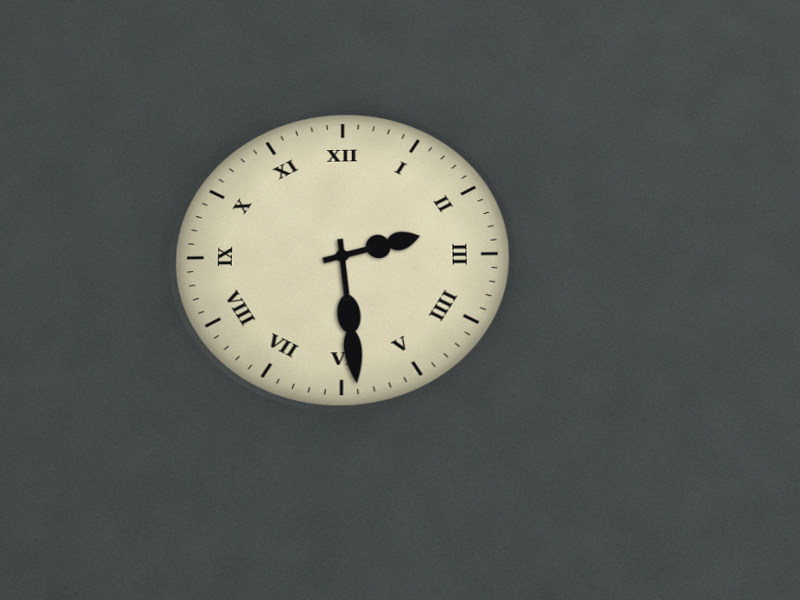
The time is {"hour": 2, "minute": 29}
